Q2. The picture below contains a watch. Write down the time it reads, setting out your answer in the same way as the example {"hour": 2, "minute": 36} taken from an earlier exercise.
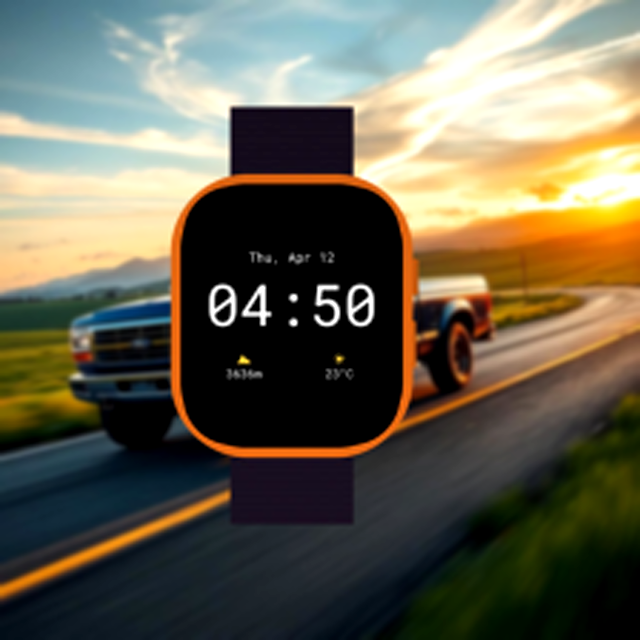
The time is {"hour": 4, "minute": 50}
